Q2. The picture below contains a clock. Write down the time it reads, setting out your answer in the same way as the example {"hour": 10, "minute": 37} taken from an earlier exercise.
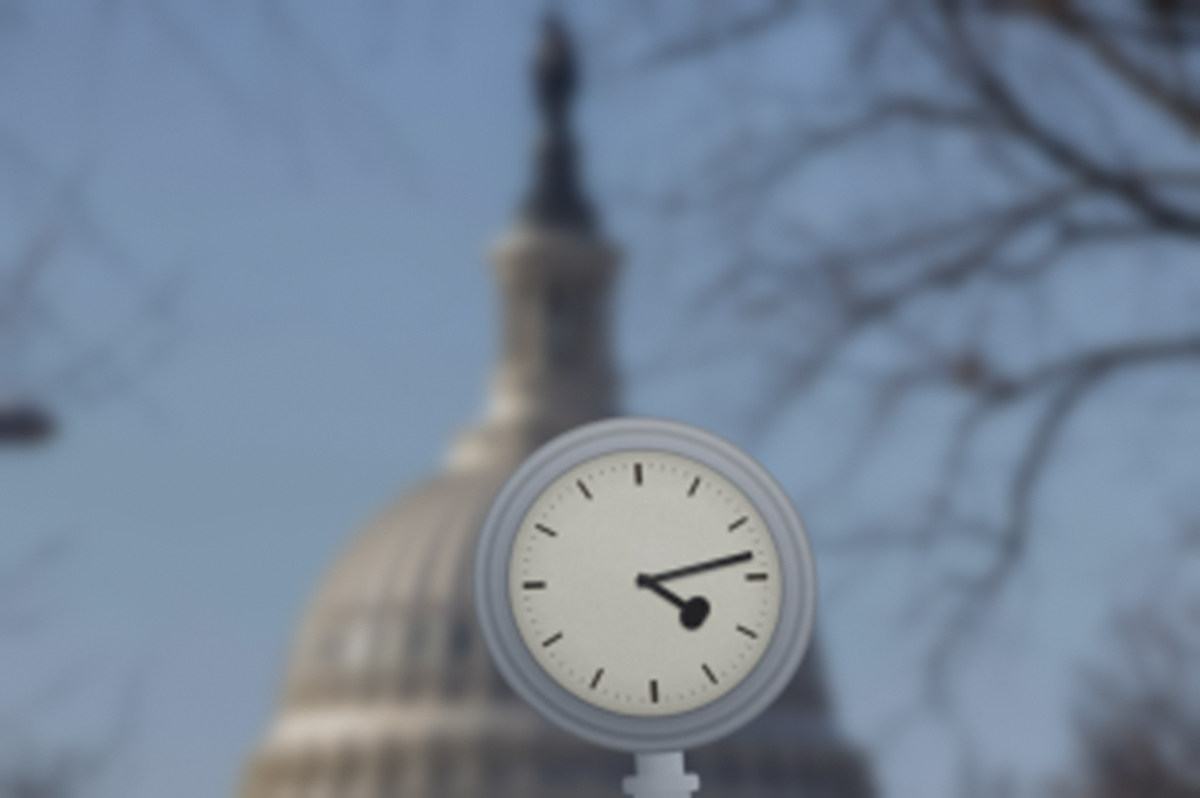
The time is {"hour": 4, "minute": 13}
